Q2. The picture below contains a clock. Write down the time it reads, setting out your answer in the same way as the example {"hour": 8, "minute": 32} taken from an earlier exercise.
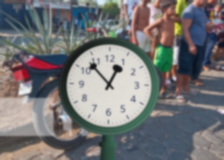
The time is {"hour": 12, "minute": 53}
